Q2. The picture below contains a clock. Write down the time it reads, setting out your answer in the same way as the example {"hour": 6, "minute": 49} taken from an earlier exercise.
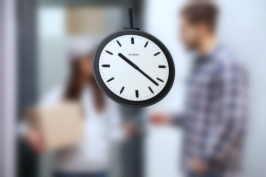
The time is {"hour": 10, "minute": 22}
